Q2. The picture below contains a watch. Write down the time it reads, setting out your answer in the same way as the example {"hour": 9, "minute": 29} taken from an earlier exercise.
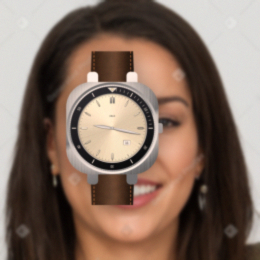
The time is {"hour": 9, "minute": 17}
